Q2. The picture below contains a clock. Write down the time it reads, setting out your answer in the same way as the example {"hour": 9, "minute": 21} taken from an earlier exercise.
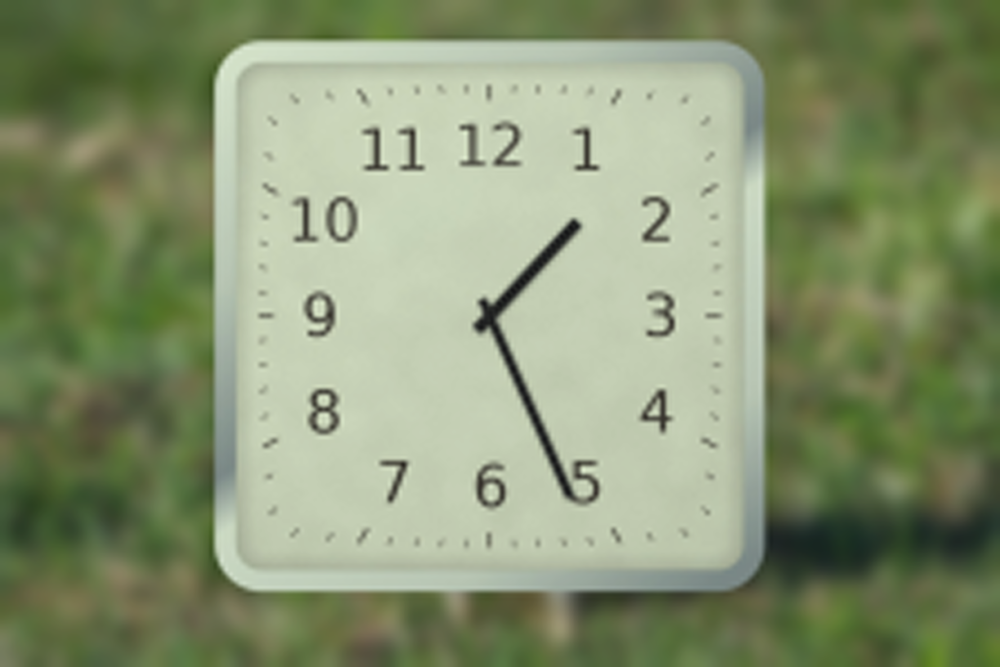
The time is {"hour": 1, "minute": 26}
